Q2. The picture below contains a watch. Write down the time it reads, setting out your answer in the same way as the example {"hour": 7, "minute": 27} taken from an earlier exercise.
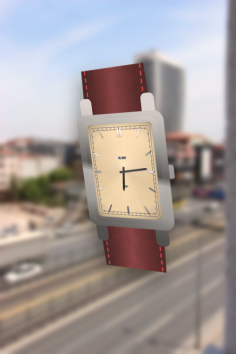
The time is {"hour": 6, "minute": 14}
